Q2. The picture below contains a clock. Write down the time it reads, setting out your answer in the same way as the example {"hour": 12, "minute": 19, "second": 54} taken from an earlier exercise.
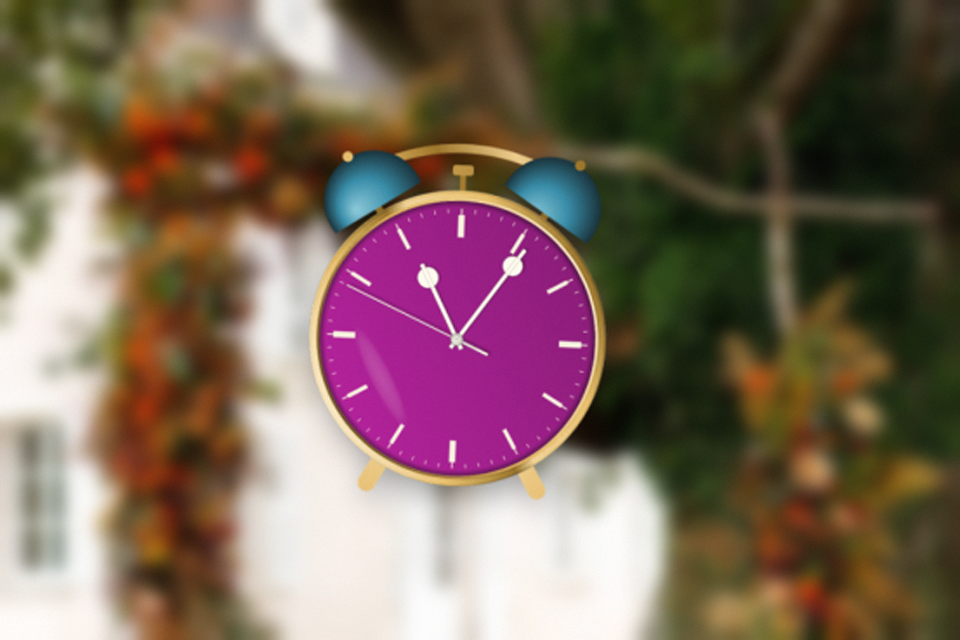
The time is {"hour": 11, "minute": 5, "second": 49}
